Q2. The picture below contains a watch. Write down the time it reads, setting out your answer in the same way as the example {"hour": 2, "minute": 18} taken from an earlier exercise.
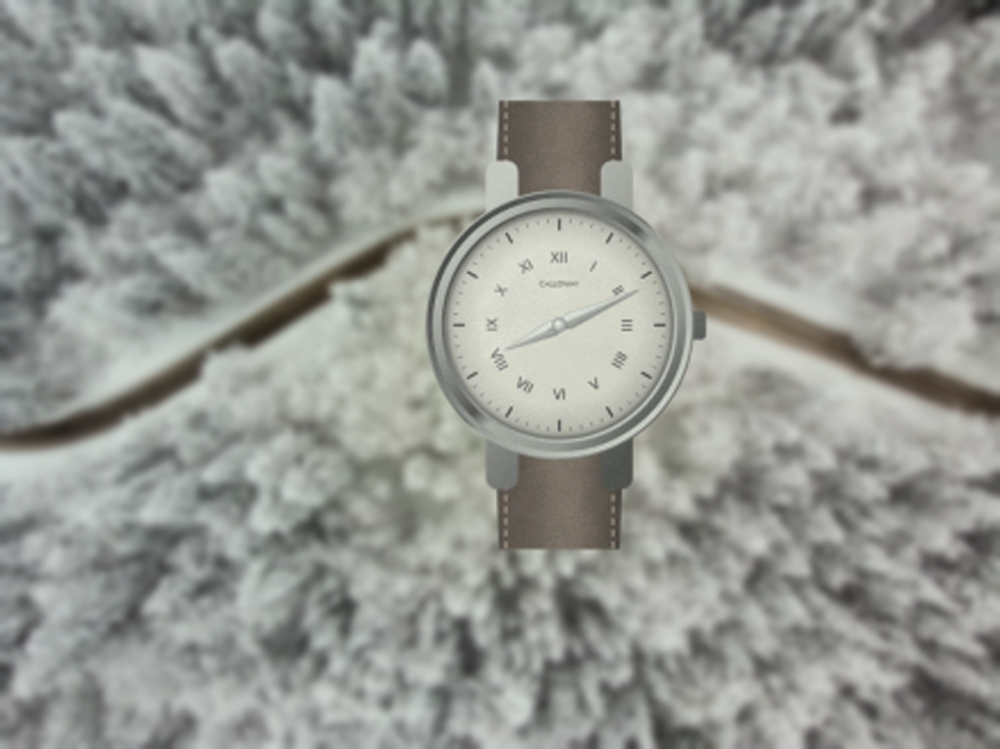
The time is {"hour": 8, "minute": 11}
